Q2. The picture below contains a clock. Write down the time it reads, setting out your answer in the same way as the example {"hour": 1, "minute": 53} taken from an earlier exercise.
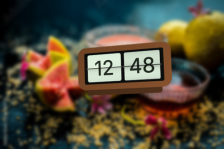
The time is {"hour": 12, "minute": 48}
